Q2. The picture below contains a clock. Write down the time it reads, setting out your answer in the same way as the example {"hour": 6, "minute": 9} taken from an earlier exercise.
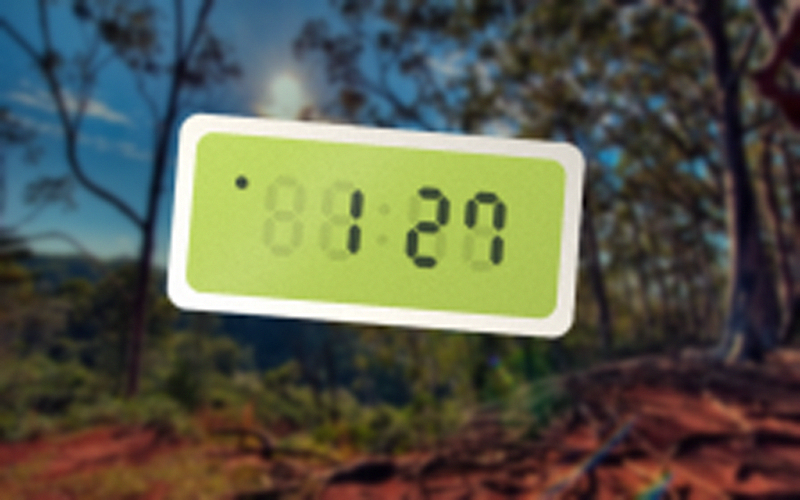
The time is {"hour": 1, "minute": 27}
